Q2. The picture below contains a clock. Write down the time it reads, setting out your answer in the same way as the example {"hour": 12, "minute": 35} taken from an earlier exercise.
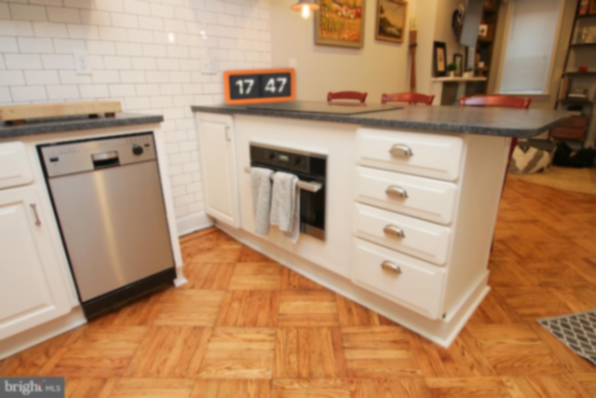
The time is {"hour": 17, "minute": 47}
